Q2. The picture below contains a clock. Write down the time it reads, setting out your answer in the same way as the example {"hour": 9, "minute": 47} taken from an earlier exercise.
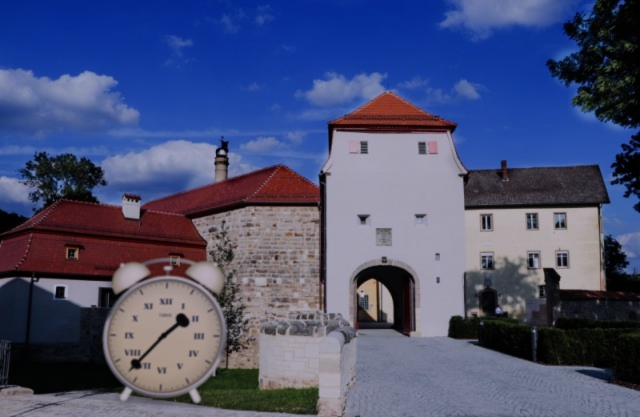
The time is {"hour": 1, "minute": 37}
